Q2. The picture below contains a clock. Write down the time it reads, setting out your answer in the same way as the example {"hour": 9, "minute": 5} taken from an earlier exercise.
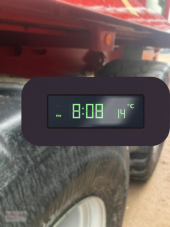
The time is {"hour": 8, "minute": 8}
